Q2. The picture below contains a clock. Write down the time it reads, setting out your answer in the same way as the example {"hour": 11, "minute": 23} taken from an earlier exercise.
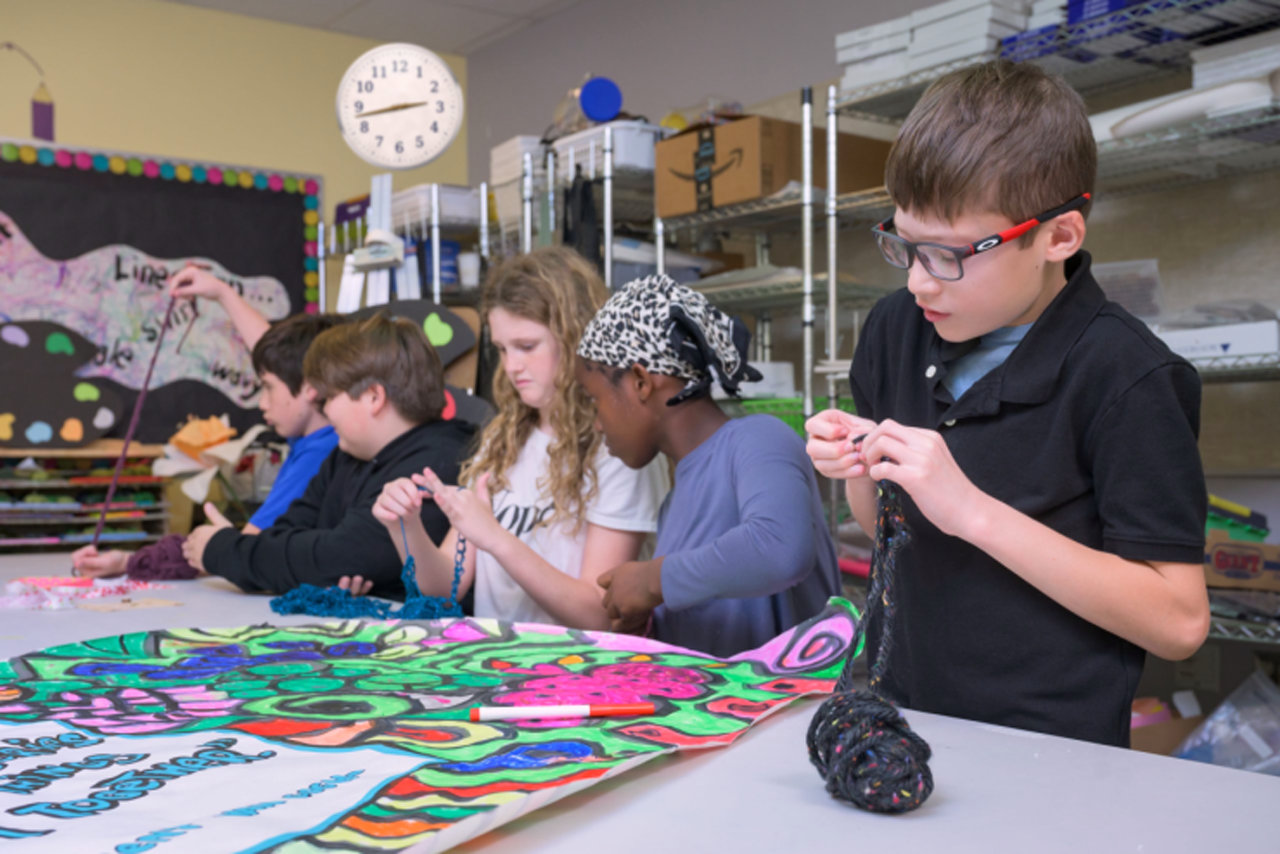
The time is {"hour": 2, "minute": 43}
